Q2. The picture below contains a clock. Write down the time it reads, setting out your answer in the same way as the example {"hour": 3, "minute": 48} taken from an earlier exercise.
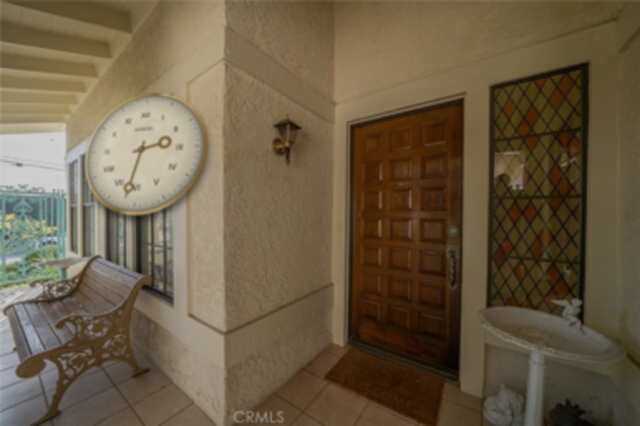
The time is {"hour": 2, "minute": 32}
